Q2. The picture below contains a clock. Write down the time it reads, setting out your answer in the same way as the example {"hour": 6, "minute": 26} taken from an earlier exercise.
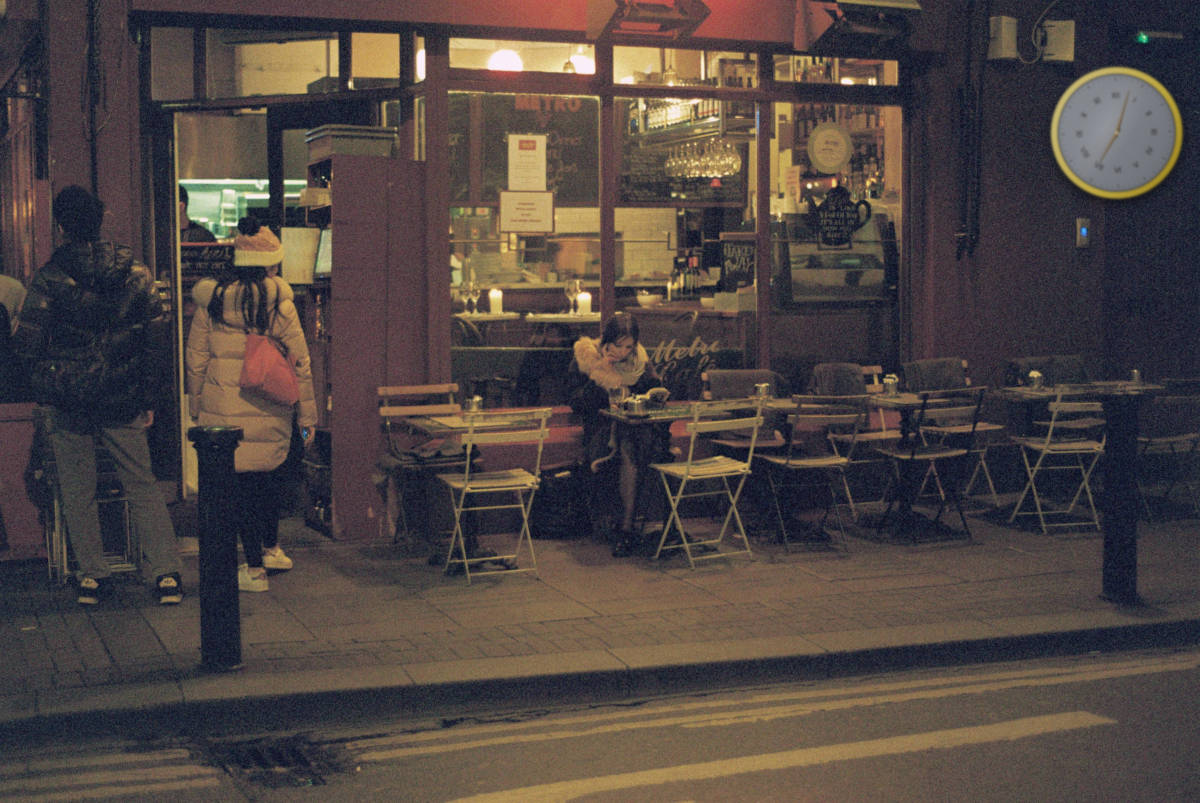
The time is {"hour": 7, "minute": 3}
